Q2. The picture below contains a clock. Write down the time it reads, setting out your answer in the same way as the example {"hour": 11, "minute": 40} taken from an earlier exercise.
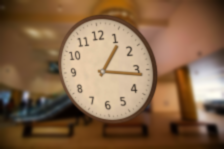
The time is {"hour": 1, "minute": 16}
